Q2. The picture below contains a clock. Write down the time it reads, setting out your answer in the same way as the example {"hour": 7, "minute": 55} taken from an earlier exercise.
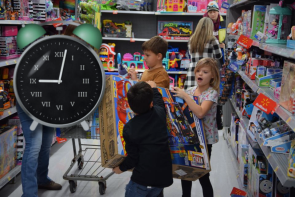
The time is {"hour": 9, "minute": 2}
